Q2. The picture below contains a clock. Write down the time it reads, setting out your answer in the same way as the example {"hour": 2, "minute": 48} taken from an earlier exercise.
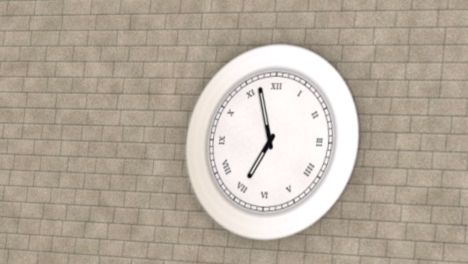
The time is {"hour": 6, "minute": 57}
